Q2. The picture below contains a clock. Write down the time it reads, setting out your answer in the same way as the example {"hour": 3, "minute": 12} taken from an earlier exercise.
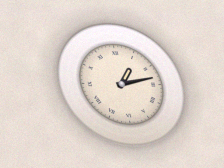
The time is {"hour": 1, "minute": 13}
